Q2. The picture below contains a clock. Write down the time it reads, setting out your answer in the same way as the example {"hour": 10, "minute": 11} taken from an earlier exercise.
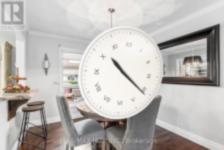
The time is {"hour": 10, "minute": 21}
